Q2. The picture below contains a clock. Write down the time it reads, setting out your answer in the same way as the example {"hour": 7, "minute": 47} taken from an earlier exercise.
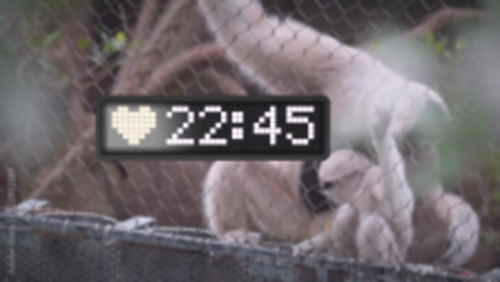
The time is {"hour": 22, "minute": 45}
